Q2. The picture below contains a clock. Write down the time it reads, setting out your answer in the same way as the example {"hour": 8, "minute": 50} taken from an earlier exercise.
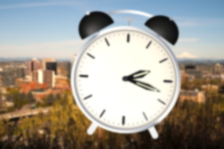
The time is {"hour": 2, "minute": 18}
